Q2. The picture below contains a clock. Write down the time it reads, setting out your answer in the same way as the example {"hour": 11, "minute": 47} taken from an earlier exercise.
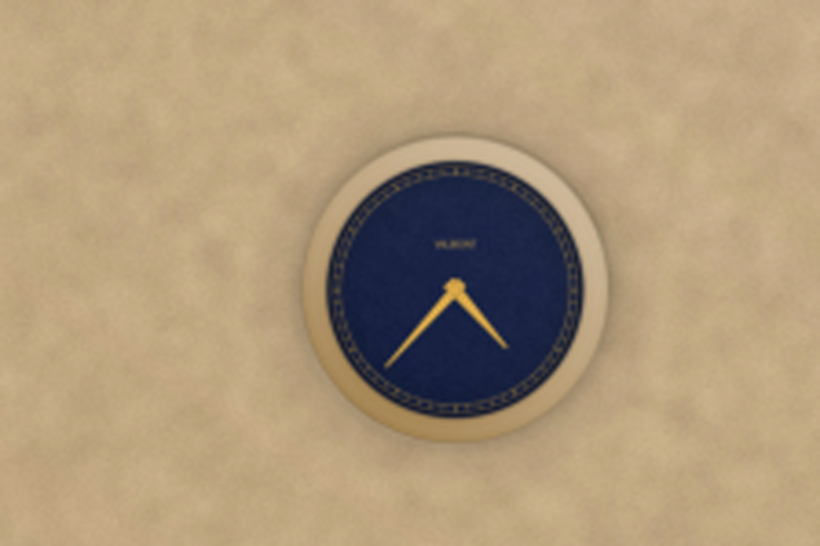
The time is {"hour": 4, "minute": 37}
